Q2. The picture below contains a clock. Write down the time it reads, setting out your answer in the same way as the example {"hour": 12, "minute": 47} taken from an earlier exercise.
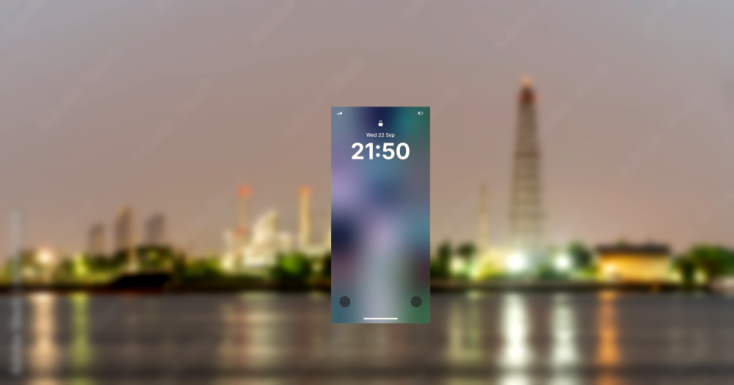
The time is {"hour": 21, "minute": 50}
